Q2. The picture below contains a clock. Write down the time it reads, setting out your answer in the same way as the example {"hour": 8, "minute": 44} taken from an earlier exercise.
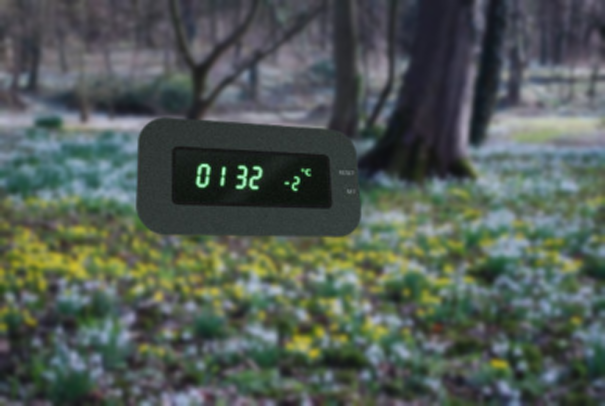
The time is {"hour": 1, "minute": 32}
